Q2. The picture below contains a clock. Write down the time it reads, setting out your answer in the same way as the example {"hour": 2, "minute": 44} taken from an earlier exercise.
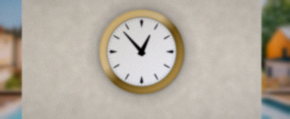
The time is {"hour": 12, "minute": 53}
